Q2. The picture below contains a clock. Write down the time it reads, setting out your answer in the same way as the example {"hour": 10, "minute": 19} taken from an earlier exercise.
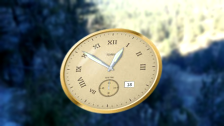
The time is {"hour": 12, "minute": 51}
